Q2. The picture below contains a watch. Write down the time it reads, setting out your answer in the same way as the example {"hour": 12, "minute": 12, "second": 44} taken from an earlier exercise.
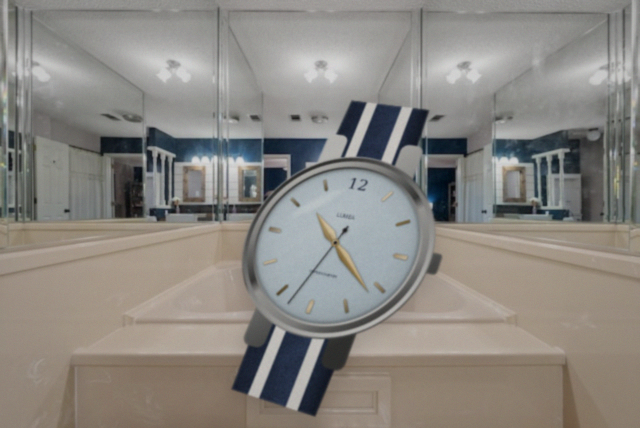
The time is {"hour": 10, "minute": 21, "second": 33}
